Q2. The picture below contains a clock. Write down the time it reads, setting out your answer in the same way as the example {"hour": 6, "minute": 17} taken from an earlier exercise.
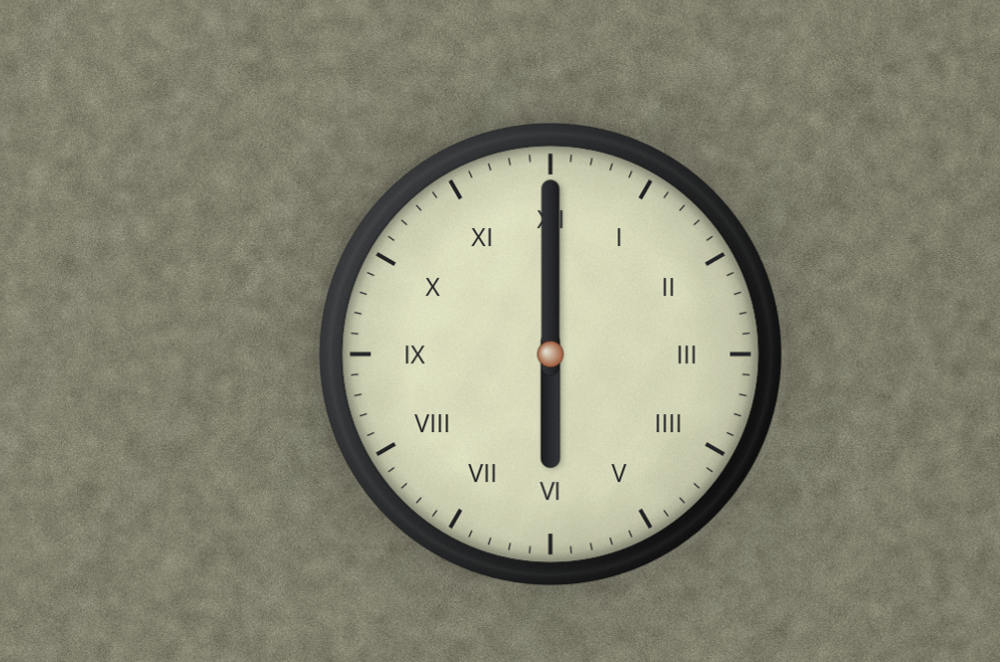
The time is {"hour": 6, "minute": 0}
